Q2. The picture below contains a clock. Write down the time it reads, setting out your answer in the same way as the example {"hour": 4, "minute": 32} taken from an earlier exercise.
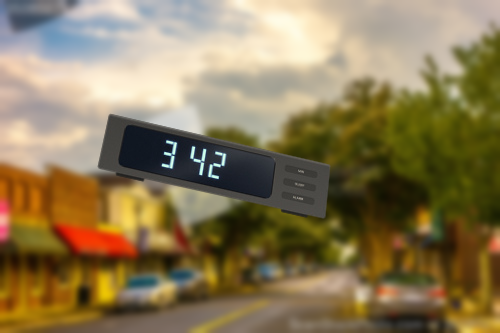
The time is {"hour": 3, "minute": 42}
